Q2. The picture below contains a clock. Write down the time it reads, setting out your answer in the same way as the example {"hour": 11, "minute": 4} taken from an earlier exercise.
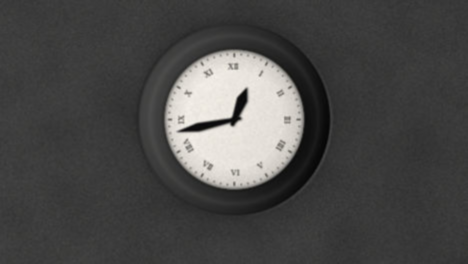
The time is {"hour": 12, "minute": 43}
